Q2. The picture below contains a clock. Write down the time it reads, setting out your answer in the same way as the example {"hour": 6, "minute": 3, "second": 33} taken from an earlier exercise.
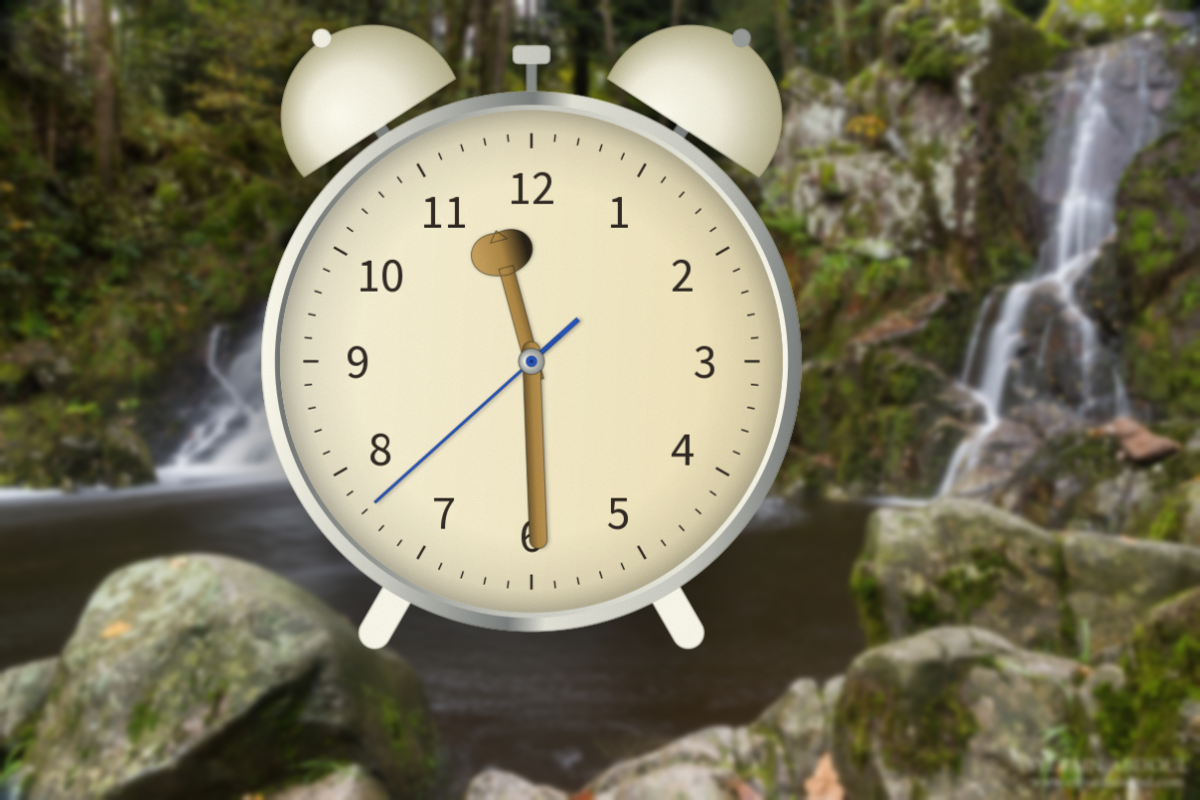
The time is {"hour": 11, "minute": 29, "second": 38}
